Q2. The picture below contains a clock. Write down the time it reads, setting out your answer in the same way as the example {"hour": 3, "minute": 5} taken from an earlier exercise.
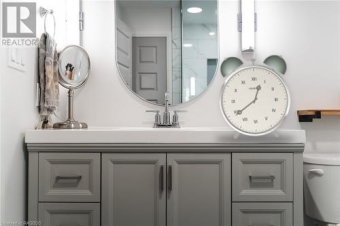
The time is {"hour": 12, "minute": 39}
